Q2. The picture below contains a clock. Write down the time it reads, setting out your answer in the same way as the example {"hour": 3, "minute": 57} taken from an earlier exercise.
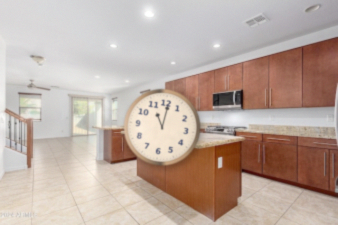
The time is {"hour": 11, "minute": 1}
